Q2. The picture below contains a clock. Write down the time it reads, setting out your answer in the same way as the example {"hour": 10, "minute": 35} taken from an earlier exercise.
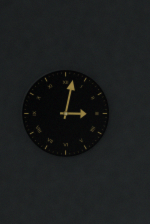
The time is {"hour": 3, "minute": 2}
